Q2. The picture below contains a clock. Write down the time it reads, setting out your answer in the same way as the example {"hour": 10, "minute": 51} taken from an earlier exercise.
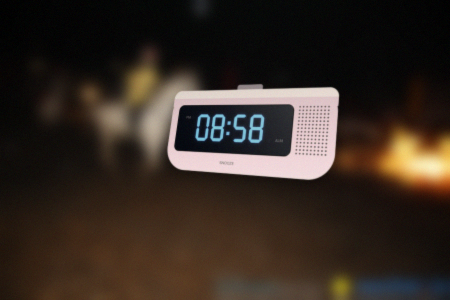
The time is {"hour": 8, "minute": 58}
